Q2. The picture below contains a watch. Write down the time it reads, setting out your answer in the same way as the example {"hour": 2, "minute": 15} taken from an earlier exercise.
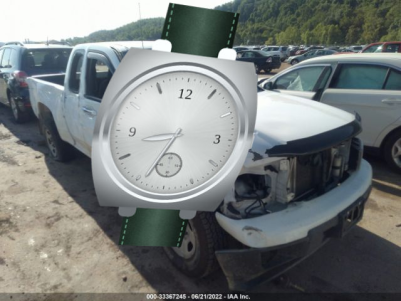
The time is {"hour": 8, "minute": 34}
